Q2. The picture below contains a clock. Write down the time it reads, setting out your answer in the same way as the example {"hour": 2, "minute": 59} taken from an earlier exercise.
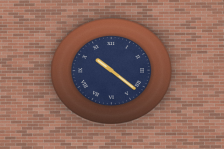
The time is {"hour": 10, "minute": 22}
